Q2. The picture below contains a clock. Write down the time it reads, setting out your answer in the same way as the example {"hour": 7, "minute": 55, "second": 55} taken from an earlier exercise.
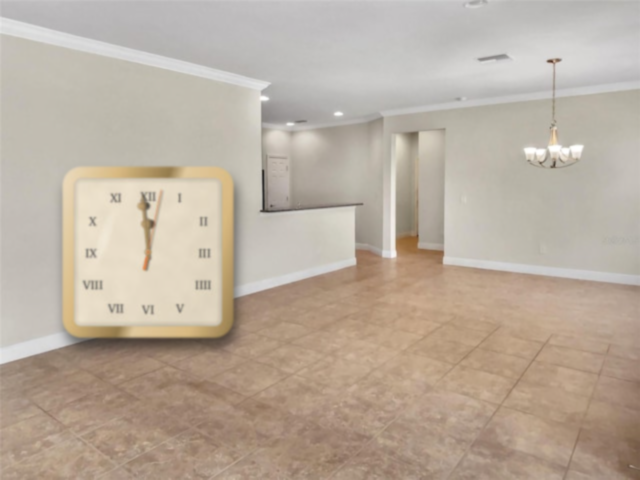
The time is {"hour": 11, "minute": 59, "second": 2}
